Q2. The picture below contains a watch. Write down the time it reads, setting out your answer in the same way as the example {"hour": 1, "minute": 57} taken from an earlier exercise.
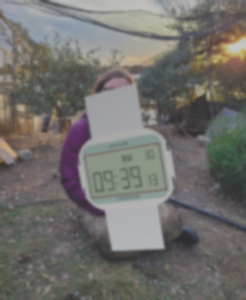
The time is {"hour": 9, "minute": 39}
